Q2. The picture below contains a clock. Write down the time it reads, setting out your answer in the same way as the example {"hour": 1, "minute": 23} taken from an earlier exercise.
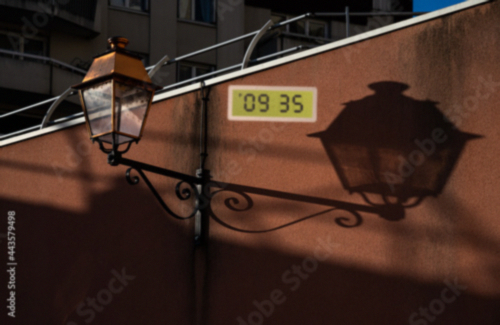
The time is {"hour": 9, "minute": 35}
